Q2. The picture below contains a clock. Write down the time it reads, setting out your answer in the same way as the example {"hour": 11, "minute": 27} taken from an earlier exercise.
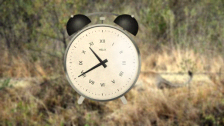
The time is {"hour": 10, "minute": 40}
